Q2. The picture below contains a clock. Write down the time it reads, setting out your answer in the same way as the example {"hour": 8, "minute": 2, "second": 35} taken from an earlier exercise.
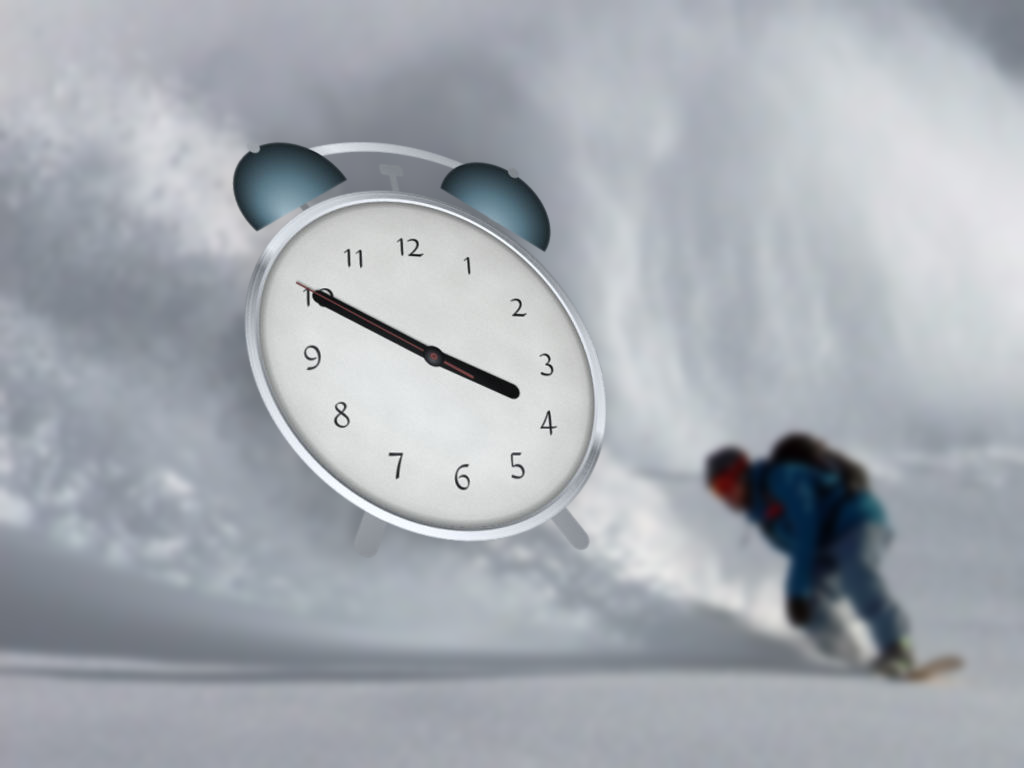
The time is {"hour": 3, "minute": 49, "second": 50}
